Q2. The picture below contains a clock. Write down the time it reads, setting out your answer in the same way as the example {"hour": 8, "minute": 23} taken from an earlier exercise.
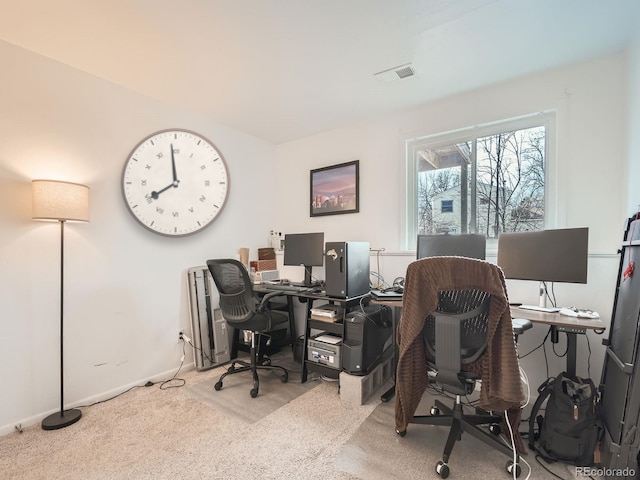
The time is {"hour": 7, "minute": 59}
